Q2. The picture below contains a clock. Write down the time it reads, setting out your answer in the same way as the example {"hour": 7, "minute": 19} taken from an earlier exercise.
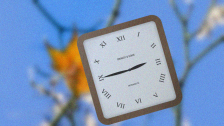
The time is {"hour": 2, "minute": 45}
